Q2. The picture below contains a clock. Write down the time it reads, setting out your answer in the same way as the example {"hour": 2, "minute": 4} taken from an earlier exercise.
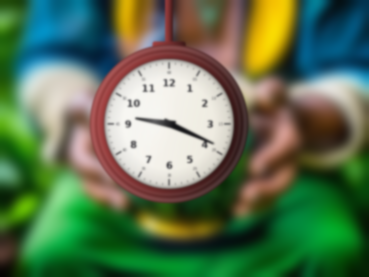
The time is {"hour": 9, "minute": 19}
